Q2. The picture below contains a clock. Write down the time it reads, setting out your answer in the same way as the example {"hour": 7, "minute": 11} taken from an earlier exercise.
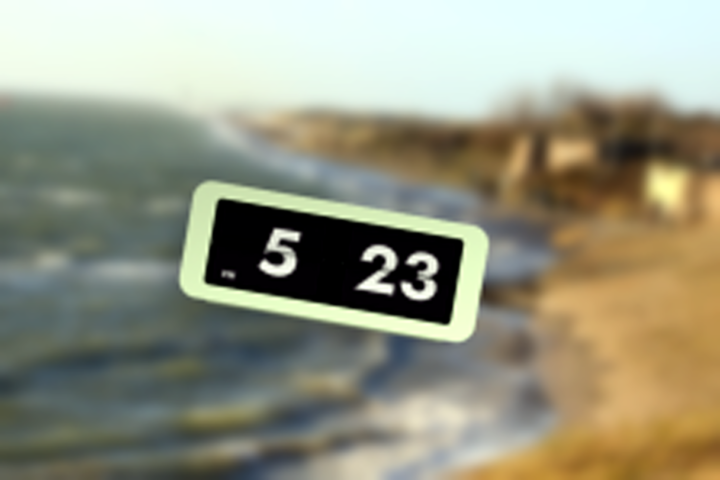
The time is {"hour": 5, "minute": 23}
